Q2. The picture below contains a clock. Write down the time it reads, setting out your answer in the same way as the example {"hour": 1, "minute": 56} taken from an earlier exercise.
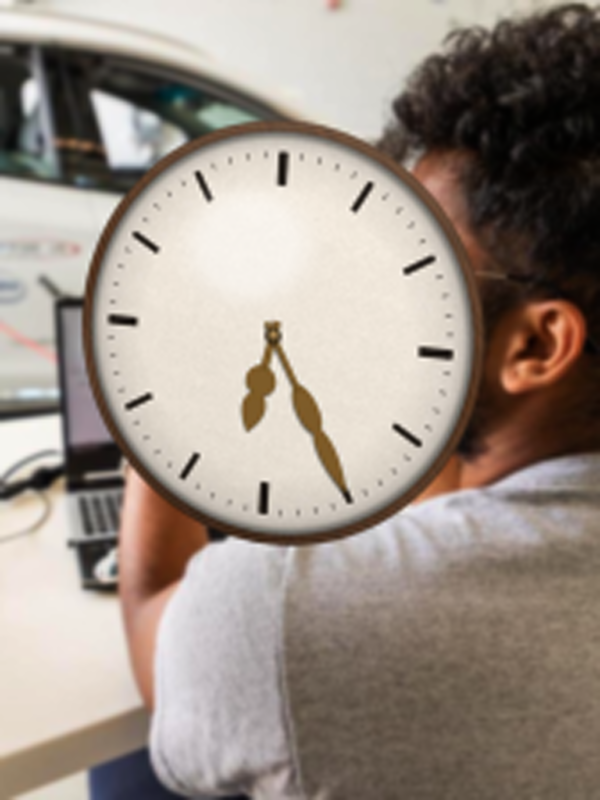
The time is {"hour": 6, "minute": 25}
